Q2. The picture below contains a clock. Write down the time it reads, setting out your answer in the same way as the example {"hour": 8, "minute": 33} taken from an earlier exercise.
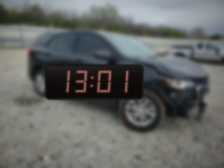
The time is {"hour": 13, "minute": 1}
